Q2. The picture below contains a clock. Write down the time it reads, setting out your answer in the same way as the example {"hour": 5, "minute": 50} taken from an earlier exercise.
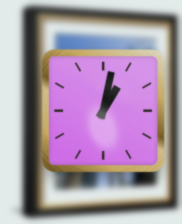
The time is {"hour": 1, "minute": 2}
